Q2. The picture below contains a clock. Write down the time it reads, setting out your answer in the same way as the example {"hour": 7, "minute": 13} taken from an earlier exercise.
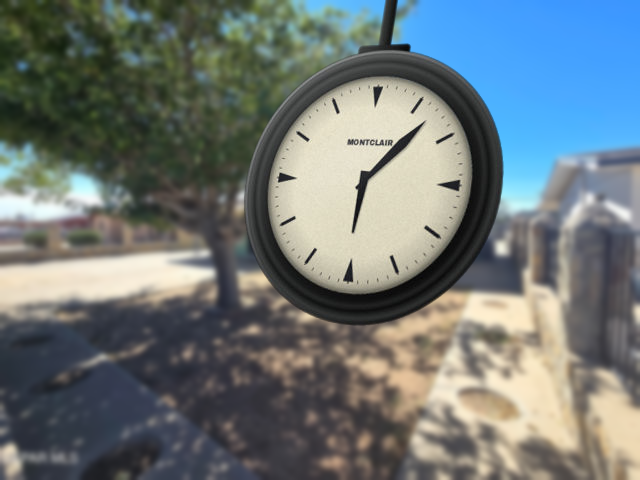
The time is {"hour": 6, "minute": 7}
